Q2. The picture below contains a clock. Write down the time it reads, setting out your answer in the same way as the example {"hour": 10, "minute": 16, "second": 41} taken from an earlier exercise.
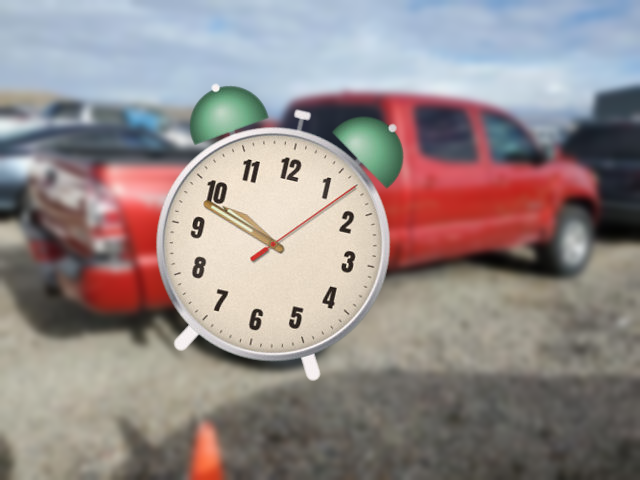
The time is {"hour": 9, "minute": 48, "second": 7}
